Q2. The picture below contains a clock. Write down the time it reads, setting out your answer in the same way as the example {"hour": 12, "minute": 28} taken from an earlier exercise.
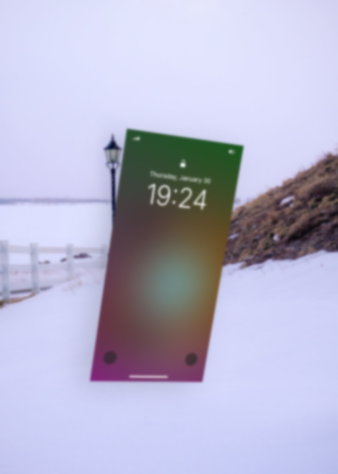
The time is {"hour": 19, "minute": 24}
